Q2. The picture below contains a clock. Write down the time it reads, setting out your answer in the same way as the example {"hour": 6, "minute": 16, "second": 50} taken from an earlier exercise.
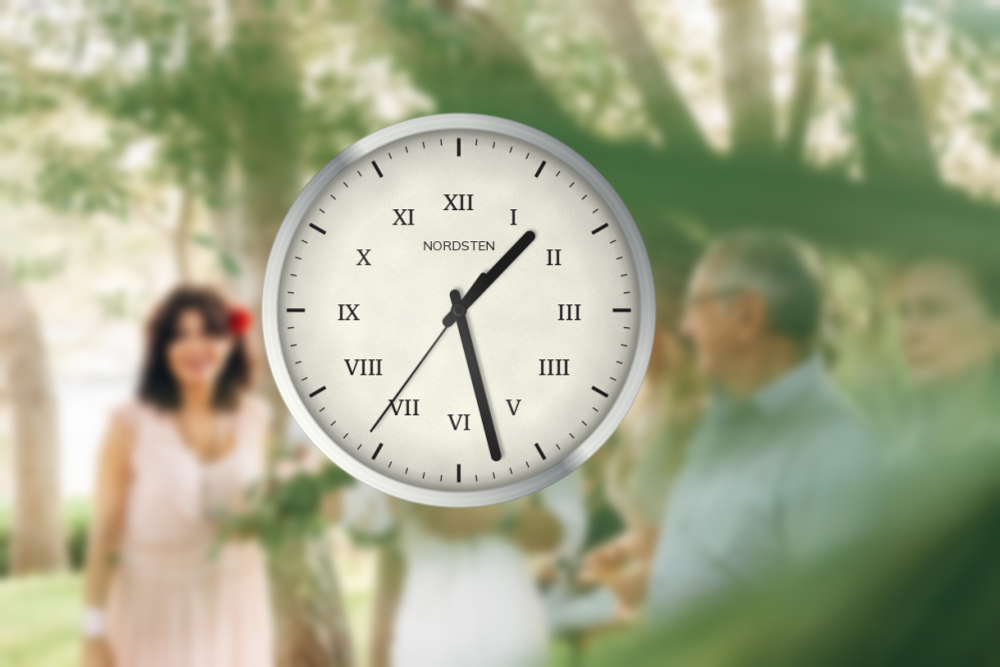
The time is {"hour": 1, "minute": 27, "second": 36}
